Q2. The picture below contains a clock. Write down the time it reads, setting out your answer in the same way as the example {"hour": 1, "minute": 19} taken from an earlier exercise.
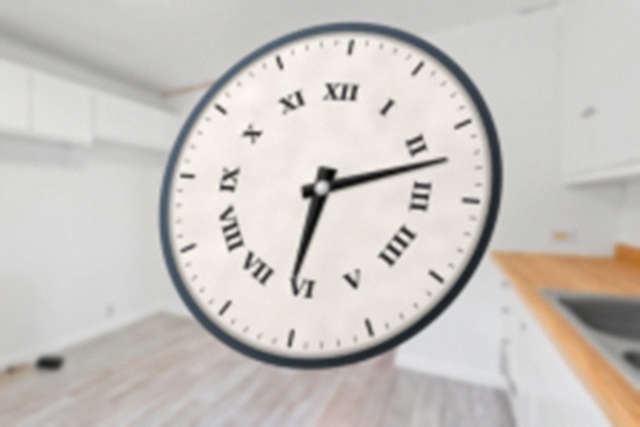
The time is {"hour": 6, "minute": 12}
